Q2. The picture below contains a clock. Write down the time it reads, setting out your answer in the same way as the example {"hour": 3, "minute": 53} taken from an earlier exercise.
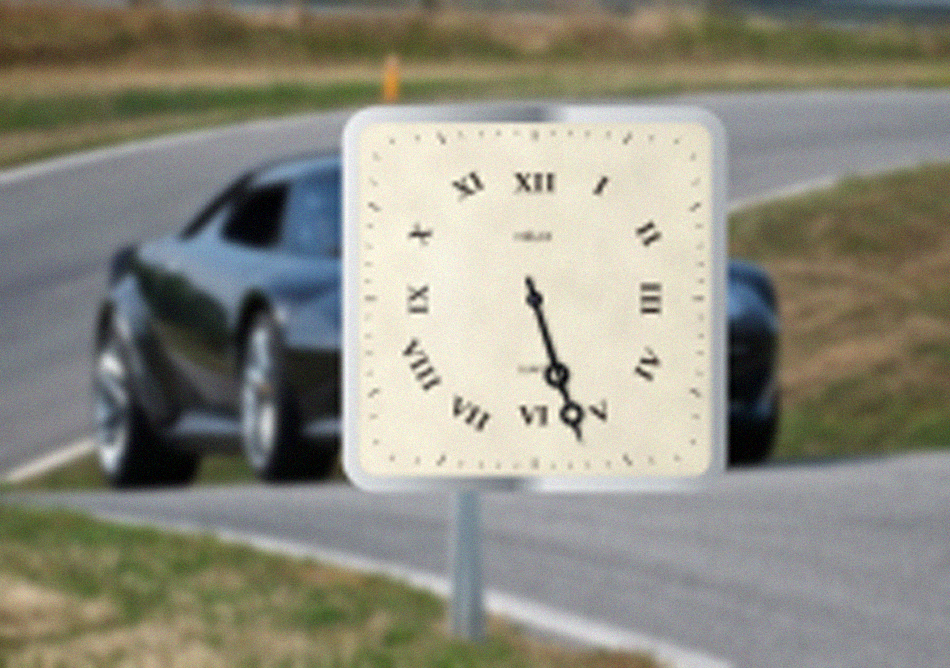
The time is {"hour": 5, "minute": 27}
